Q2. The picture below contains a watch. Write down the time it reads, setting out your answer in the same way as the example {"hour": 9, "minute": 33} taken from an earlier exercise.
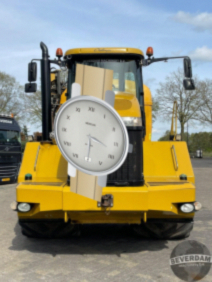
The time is {"hour": 3, "minute": 30}
